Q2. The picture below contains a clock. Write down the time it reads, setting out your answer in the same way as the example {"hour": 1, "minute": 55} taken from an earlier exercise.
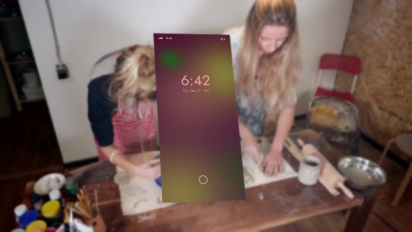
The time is {"hour": 6, "minute": 42}
